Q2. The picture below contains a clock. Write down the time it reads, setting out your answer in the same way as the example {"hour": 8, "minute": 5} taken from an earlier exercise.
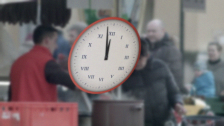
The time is {"hour": 11, "minute": 58}
